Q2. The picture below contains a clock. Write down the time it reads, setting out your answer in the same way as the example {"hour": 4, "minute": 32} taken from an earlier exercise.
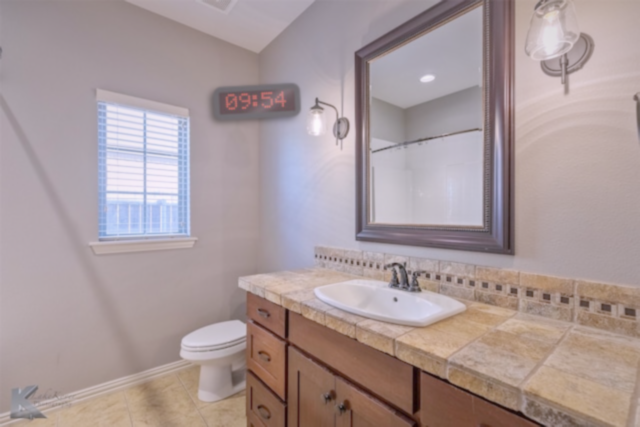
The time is {"hour": 9, "minute": 54}
